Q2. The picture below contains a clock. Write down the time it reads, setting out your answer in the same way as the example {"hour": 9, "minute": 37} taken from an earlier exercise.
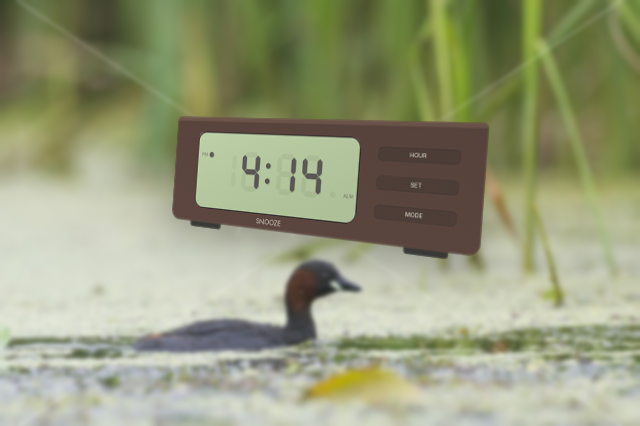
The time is {"hour": 4, "minute": 14}
